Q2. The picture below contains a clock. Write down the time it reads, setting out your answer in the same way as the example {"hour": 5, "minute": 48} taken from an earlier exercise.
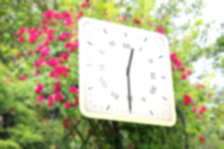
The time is {"hour": 12, "minute": 30}
